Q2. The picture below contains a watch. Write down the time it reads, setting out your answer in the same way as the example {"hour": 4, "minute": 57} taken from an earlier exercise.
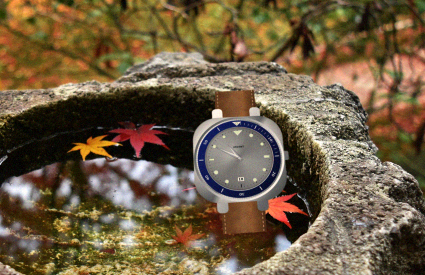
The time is {"hour": 10, "minute": 50}
